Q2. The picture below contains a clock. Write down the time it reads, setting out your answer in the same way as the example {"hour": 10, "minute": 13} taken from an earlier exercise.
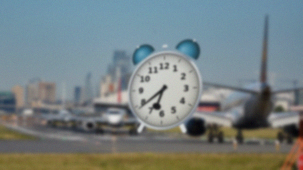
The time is {"hour": 6, "minute": 39}
